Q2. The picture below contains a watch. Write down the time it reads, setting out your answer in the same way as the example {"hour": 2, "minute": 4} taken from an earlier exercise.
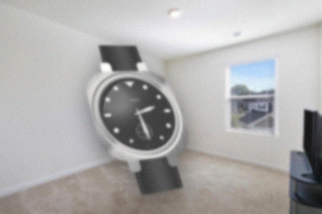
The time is {"hour": 2, "minute": 29}
